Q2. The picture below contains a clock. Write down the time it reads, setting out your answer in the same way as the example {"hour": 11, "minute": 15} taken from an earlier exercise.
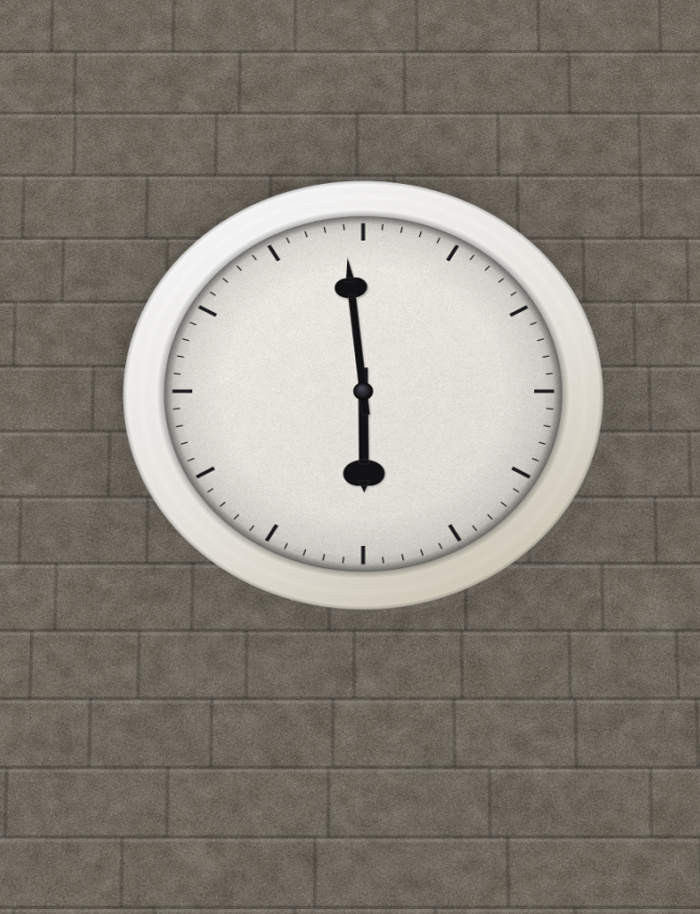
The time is {"hour": 5, "minute": 59}
